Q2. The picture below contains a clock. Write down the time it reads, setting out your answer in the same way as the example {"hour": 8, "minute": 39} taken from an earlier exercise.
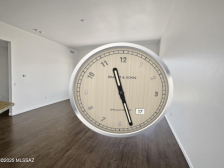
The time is {"hour": 11, "minute": 27}
